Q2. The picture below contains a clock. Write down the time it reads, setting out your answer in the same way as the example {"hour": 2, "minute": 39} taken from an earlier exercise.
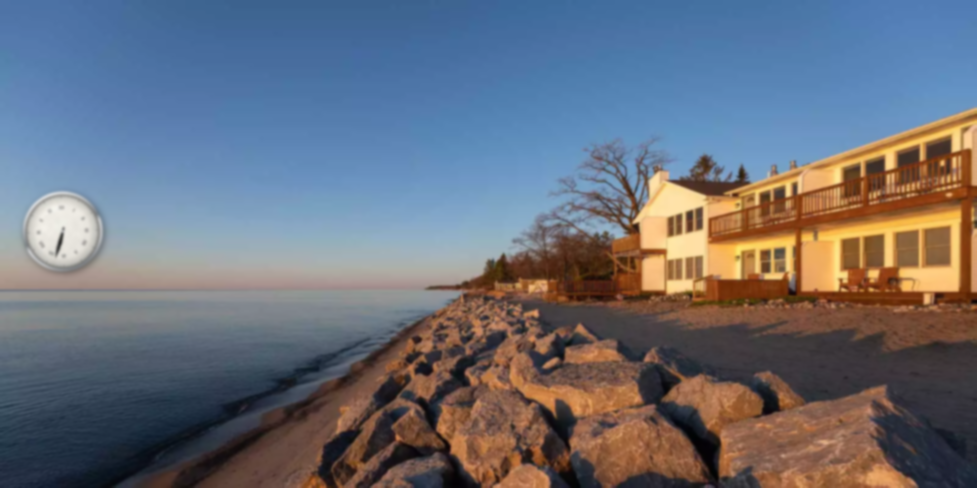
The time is {"hour": 6, "minute": 33}
